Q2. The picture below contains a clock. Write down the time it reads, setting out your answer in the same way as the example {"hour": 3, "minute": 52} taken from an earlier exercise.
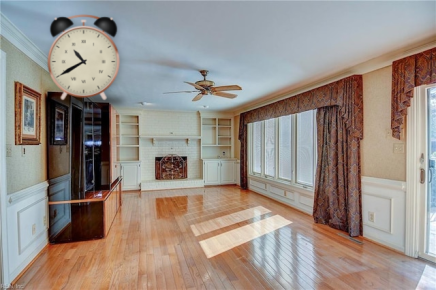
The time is {"hour": 10, "minute": 40}
